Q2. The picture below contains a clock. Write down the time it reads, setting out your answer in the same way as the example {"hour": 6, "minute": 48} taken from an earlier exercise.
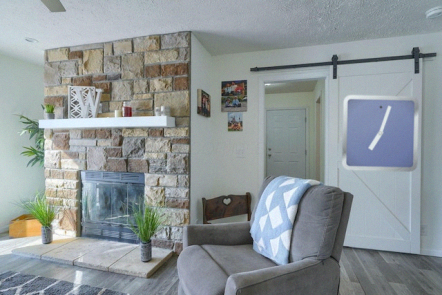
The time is {"hour": 7, "minute": 3}
